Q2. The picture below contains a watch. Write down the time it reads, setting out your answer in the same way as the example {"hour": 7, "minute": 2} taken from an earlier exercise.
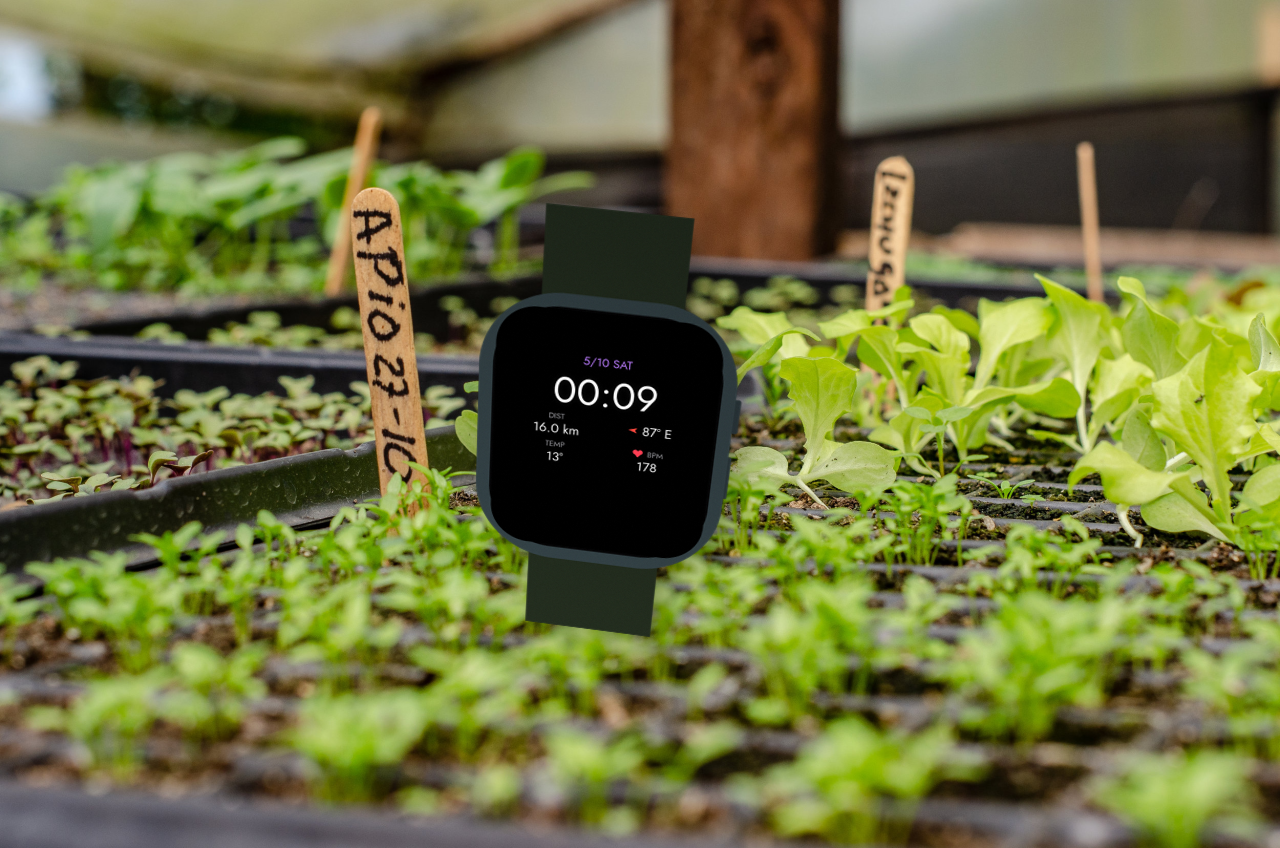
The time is {"hour": 0, "minute": 9}
